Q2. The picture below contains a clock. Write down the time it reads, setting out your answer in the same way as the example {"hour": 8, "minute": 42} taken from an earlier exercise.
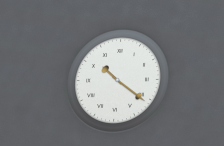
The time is {"hour": 10, "minute": 21}
